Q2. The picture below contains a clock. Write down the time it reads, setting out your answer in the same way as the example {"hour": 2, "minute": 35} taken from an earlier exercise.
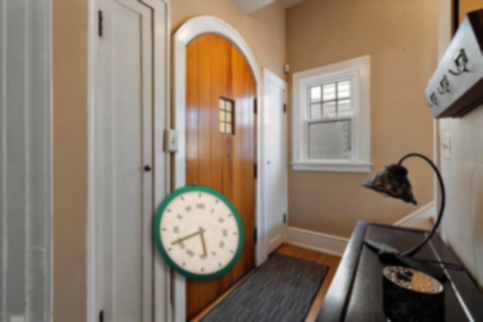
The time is {"hour": 5, "minute": 41}
